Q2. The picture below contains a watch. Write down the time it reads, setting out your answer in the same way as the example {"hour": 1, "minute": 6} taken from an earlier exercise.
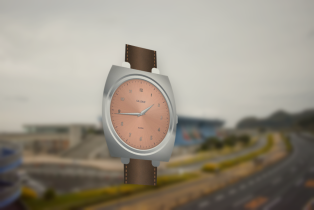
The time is {"hour": 1, "minute": 44}
